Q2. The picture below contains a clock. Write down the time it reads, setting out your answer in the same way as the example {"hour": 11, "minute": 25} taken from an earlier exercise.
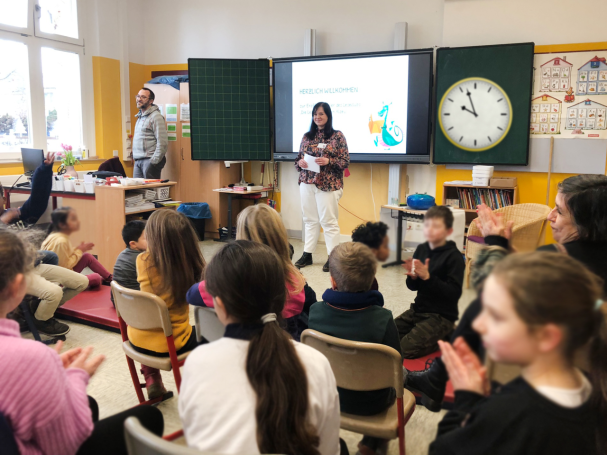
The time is {"hour": 9, "minute": 57}
